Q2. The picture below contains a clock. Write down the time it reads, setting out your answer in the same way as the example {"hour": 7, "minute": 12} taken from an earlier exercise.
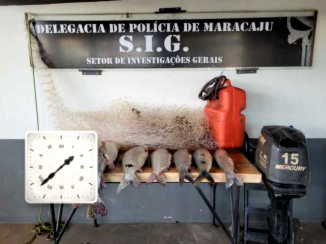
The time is {"hour": 1, "minute": 38}
